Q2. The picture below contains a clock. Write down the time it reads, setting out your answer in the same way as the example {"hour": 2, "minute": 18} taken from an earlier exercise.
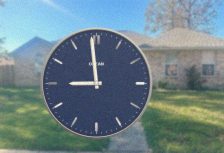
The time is {"hour": 8, "minute": 59}
